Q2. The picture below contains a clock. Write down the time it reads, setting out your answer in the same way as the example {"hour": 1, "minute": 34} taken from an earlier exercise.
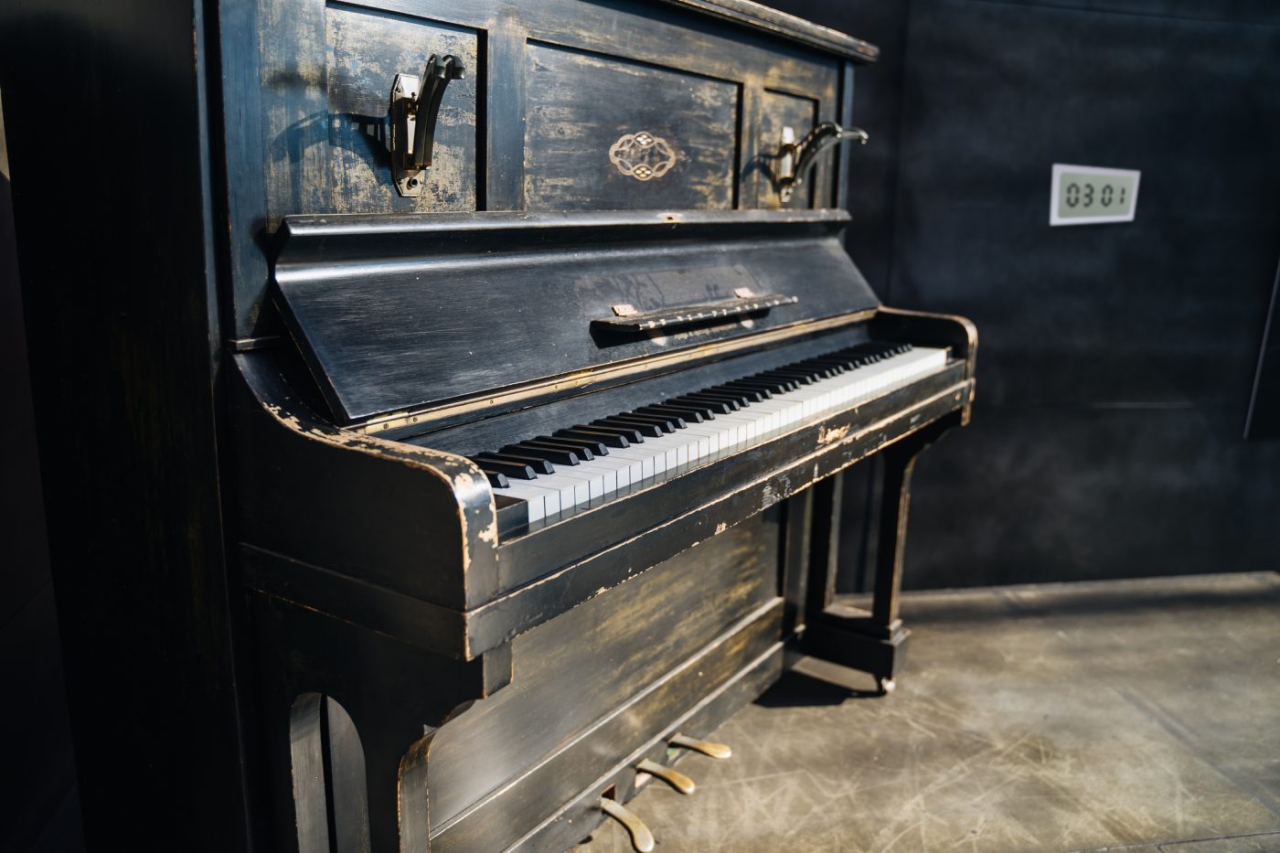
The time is {"hour": 3, "minute": 1}
